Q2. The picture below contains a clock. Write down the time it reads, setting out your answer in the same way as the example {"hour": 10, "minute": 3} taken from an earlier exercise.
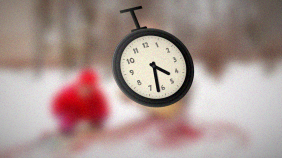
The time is {"hour": 4, "minute": 32}
